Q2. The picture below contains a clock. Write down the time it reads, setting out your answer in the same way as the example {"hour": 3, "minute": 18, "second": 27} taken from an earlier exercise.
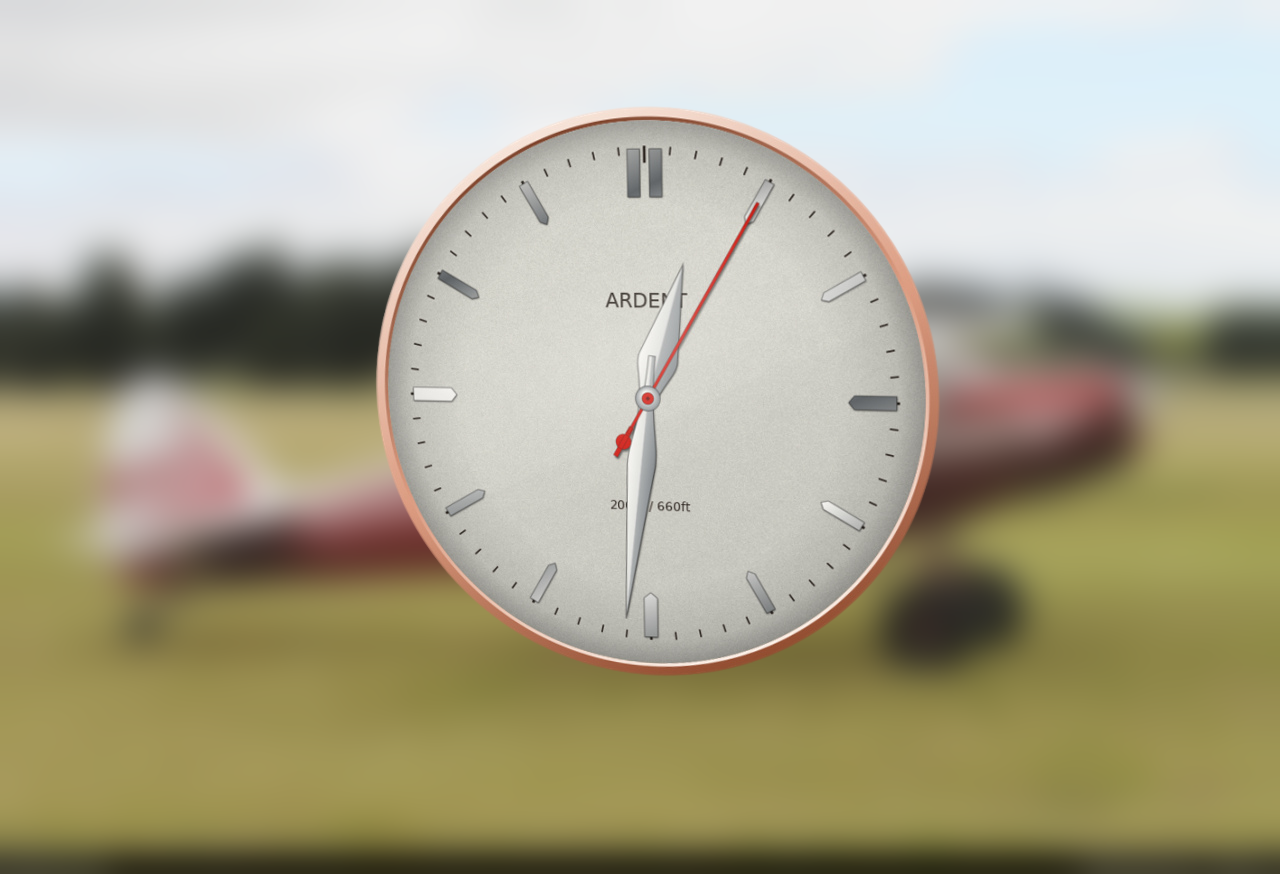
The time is {"hour": 12, "minute": 31, "second": 5}
